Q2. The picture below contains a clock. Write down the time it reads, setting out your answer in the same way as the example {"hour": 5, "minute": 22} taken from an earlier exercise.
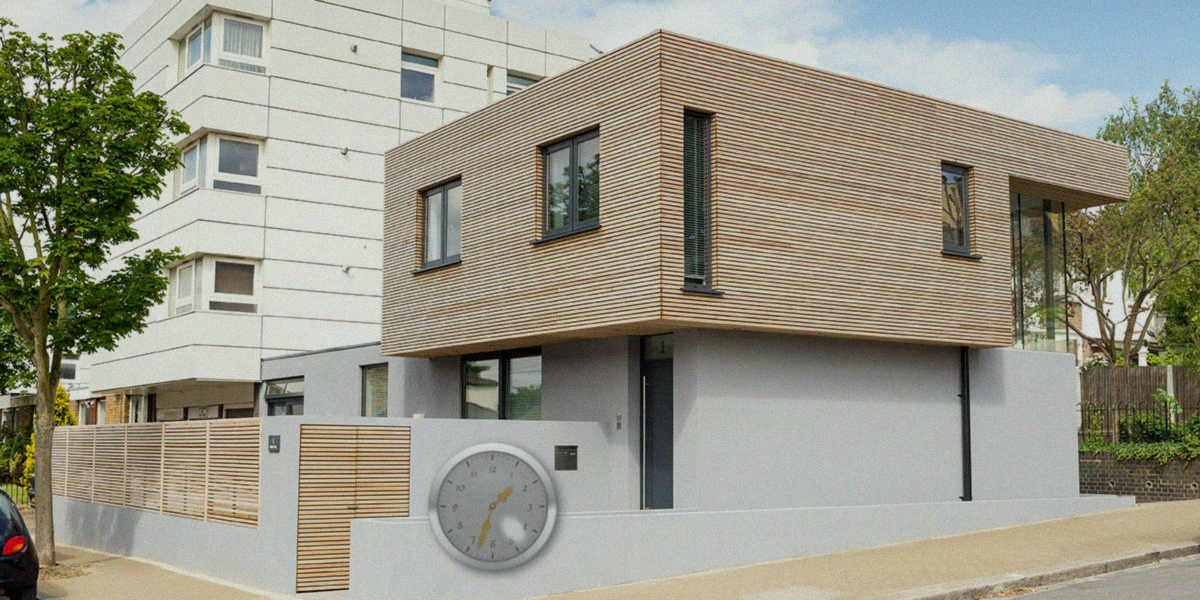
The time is {"hour": 1, "minute": 33}
